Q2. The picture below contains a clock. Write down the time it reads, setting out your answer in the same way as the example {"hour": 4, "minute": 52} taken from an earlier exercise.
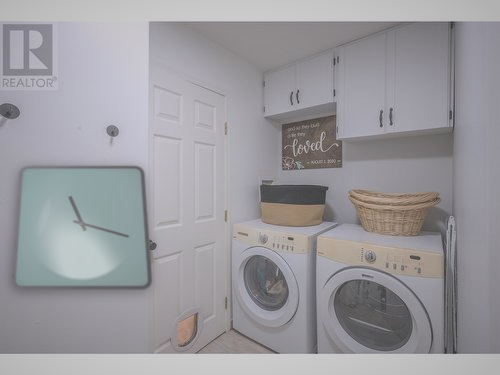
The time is {"hour": 11, "minute": 18}
